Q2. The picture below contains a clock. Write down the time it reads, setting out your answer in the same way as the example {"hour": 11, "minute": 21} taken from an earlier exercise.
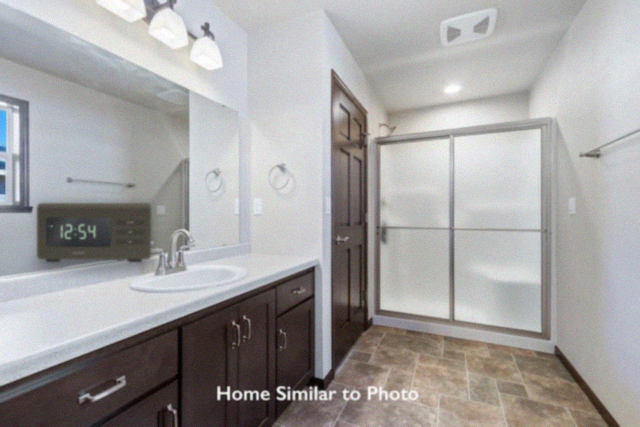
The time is {"hour": 12, "minute": 54}
